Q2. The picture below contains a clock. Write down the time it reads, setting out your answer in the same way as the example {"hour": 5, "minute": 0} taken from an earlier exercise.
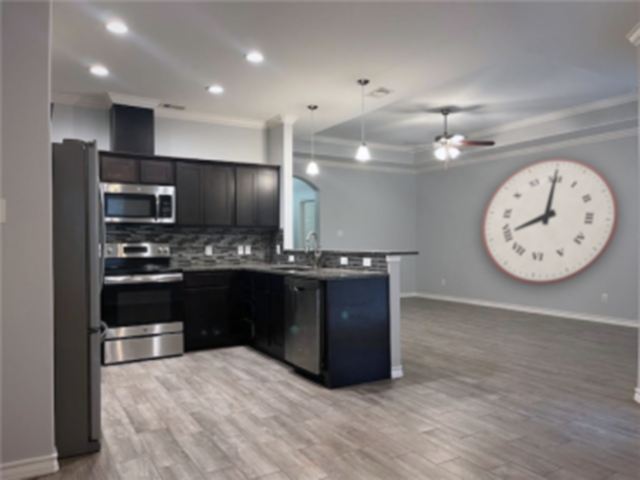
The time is {"hour": 8, "minute": 0}
